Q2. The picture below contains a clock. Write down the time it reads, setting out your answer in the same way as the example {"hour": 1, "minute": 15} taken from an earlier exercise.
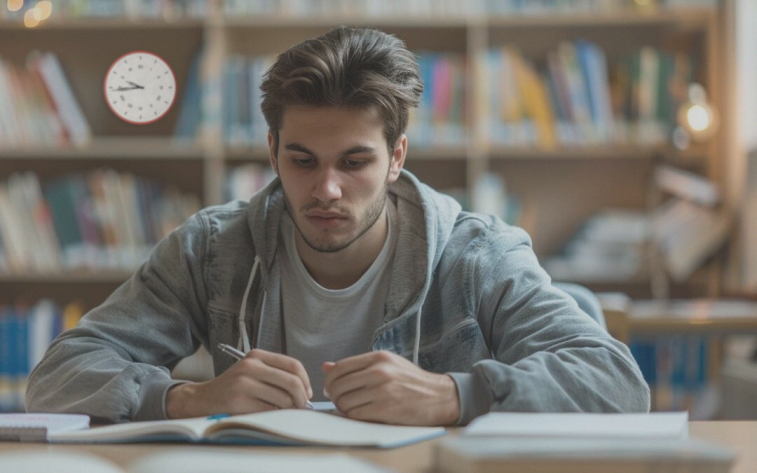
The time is {"hour": 9, "minute": 44}
